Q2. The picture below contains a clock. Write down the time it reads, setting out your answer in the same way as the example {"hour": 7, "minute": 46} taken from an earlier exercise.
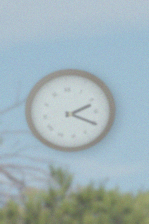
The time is {"hour": 2, "minute": 20}
